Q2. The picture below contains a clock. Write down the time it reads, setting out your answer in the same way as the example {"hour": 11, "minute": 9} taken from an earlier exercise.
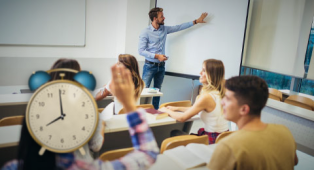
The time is {"hour": 7, "minute": 59}
